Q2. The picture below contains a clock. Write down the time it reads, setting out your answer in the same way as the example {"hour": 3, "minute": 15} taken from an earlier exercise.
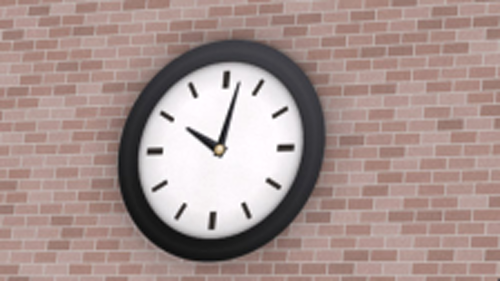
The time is {"hour": 10, "minute": 2}
